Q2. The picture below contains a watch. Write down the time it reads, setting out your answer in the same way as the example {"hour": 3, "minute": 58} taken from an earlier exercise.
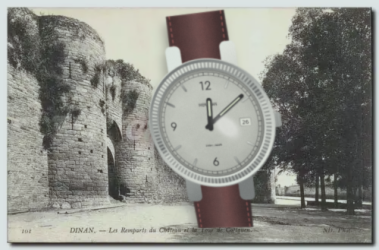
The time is {"hour": 12, "minute": 9}
